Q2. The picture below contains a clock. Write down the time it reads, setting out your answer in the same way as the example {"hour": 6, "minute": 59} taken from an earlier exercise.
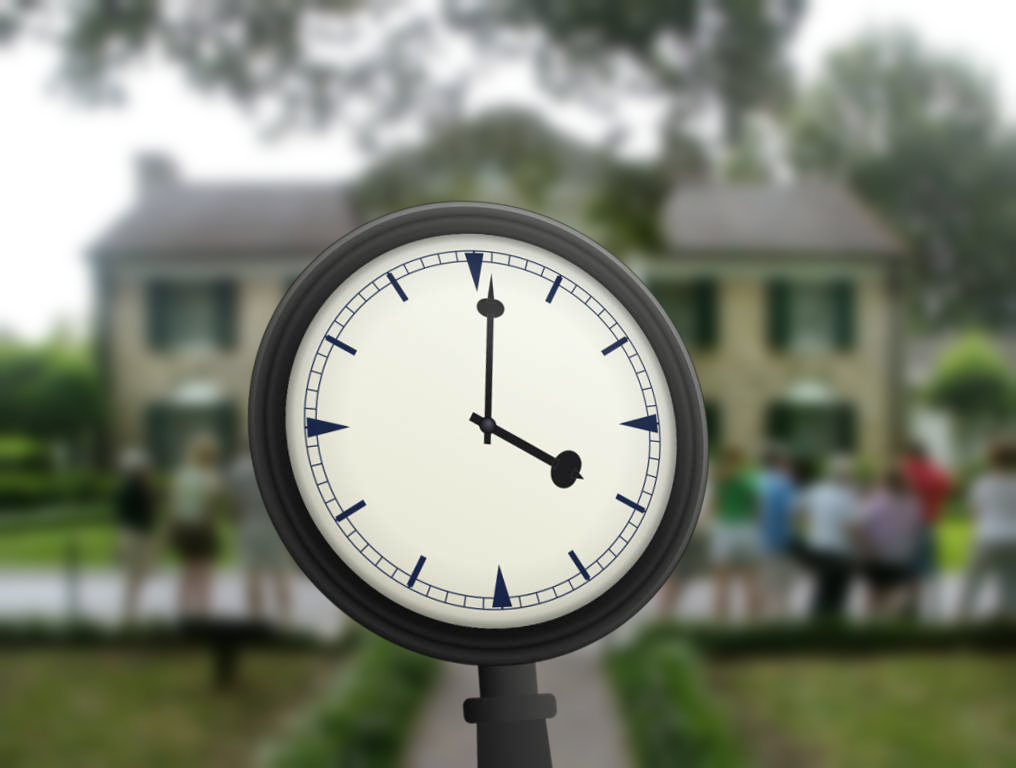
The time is {"hour": 4, "minute": 1}
